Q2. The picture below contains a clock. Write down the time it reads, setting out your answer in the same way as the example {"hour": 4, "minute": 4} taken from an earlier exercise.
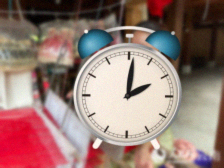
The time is {"hour": 2, "minute": 1}
